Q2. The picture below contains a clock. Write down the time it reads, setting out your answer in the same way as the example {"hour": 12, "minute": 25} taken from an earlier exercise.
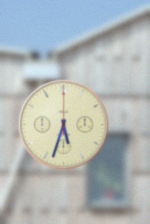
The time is {"hour": 5, "minute": 33}
